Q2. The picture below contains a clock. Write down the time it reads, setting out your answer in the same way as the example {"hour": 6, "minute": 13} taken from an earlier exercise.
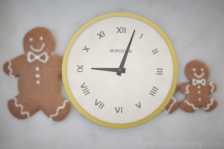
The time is {"hour": 9, "minute": 3}
